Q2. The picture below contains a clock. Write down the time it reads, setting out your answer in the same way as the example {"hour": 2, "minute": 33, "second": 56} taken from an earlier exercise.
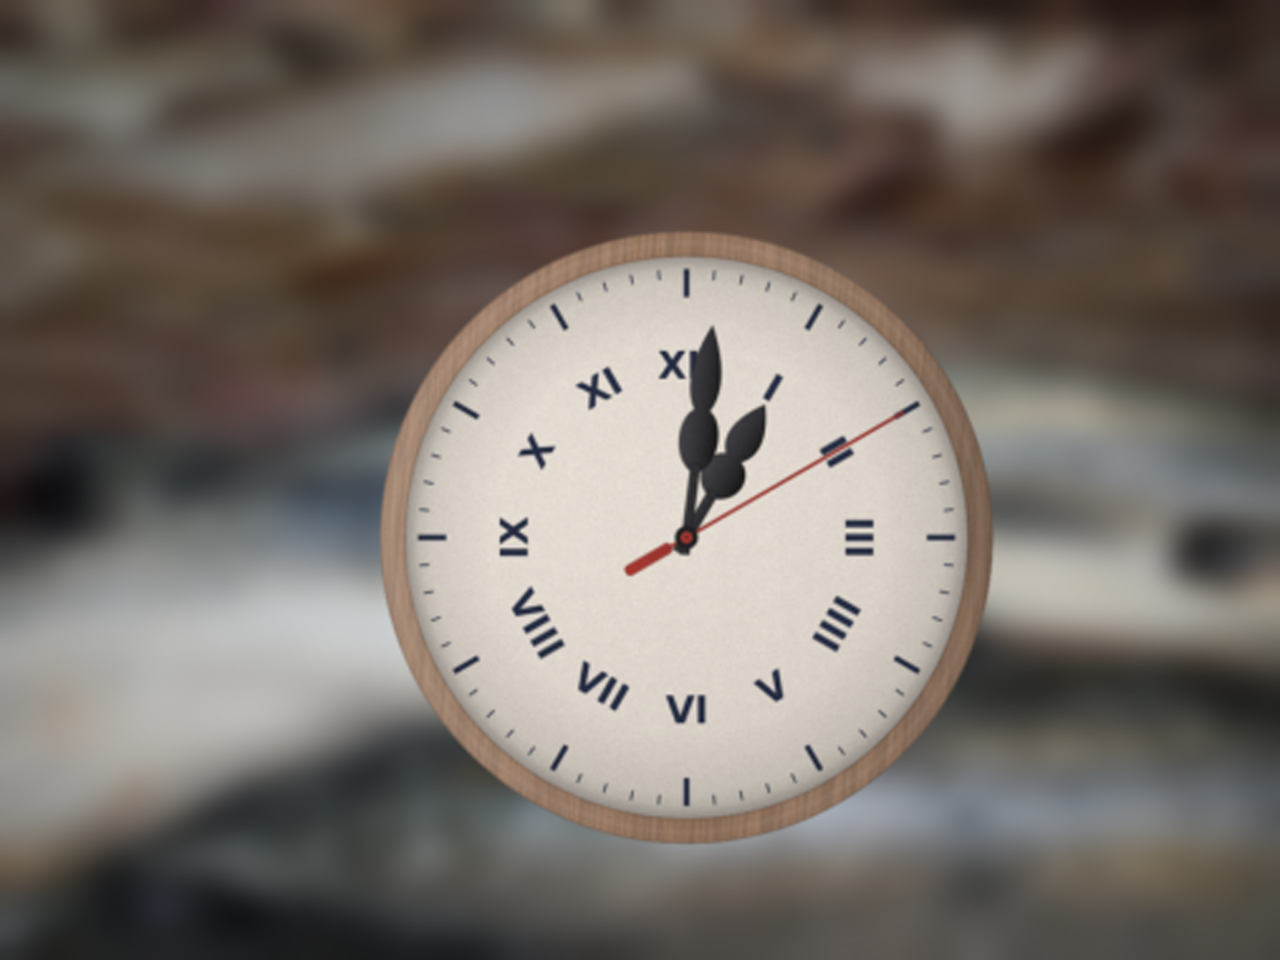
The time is {"hour": 1, "minute": 1, "second": 10}
